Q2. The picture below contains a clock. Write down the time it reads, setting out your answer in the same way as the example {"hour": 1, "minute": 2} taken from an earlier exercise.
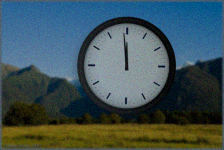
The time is {"hour": 11, "minute": 59}
